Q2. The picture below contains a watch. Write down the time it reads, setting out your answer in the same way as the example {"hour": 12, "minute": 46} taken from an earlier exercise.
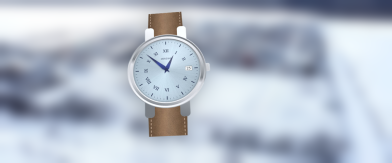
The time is {"hour": 12, "minute": 52}
